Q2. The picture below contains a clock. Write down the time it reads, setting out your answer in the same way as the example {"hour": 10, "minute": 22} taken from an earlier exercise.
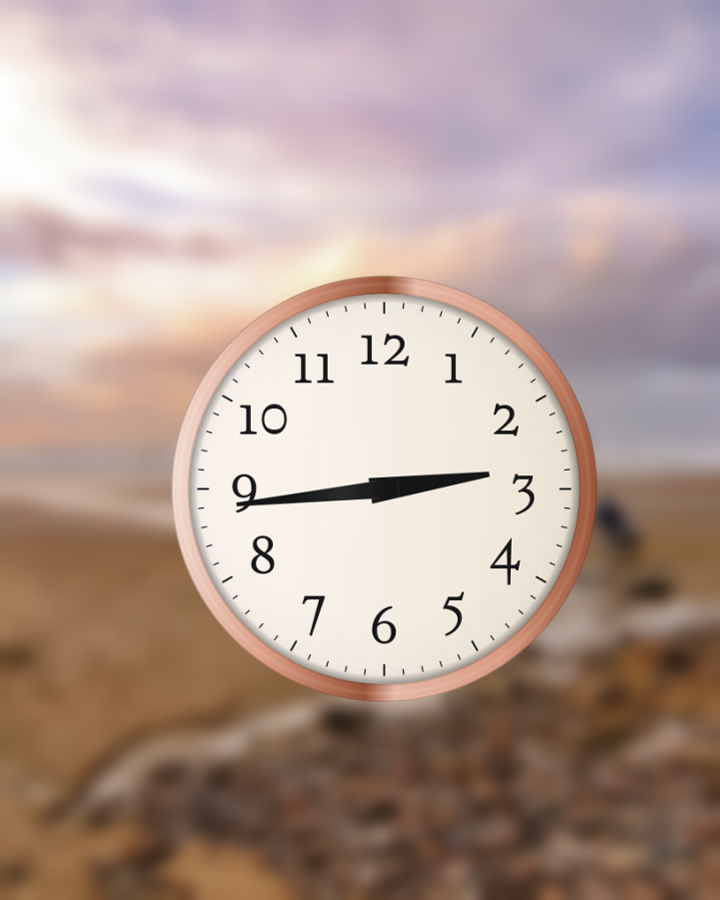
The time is {"hour": 2, "minute": 44}
